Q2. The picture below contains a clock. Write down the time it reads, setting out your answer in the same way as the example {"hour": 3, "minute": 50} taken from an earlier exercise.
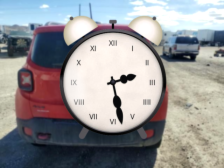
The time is {"hour": 2, "minute": 28}
